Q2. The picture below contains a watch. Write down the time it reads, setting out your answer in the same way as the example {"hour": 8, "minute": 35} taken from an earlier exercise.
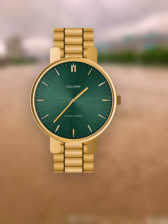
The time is {"hour": 1, "minute": 37}
